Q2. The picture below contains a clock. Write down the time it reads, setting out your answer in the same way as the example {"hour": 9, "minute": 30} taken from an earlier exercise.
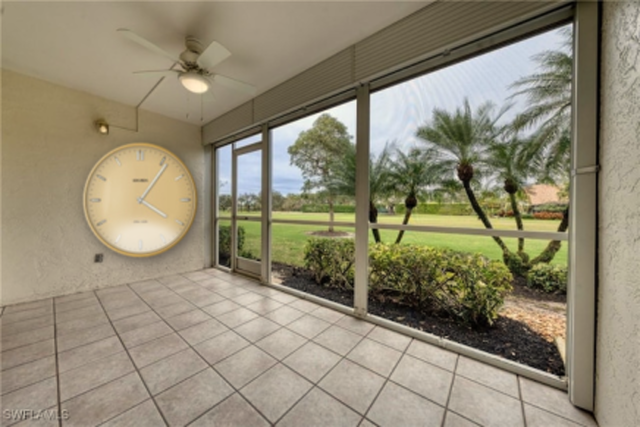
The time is {"hour": 4, "minute": 6}
